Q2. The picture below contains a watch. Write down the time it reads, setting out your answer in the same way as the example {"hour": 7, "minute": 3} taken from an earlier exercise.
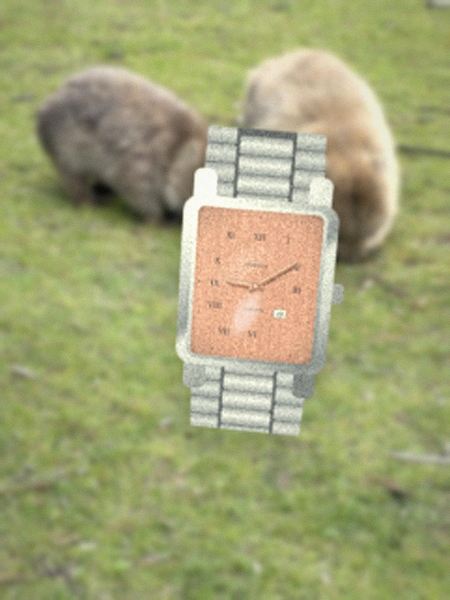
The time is {"hour": 9, "minute": 9}
